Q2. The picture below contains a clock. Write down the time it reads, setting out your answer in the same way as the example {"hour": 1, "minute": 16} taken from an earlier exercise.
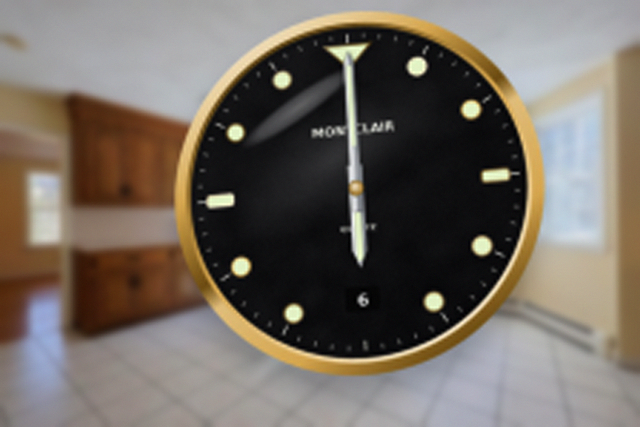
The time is {"hour": 6, "minute": 0}
